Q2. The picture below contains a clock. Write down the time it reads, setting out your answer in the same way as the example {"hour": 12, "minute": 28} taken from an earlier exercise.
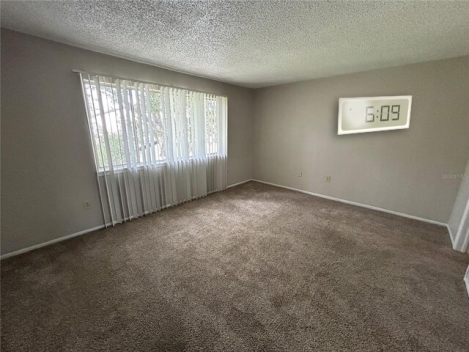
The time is {"hour": 6, "minute": 9}
